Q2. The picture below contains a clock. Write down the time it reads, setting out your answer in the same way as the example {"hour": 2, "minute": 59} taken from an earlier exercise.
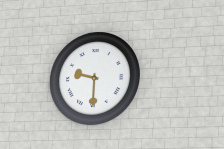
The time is {"hour": 9, "minute": 30}
